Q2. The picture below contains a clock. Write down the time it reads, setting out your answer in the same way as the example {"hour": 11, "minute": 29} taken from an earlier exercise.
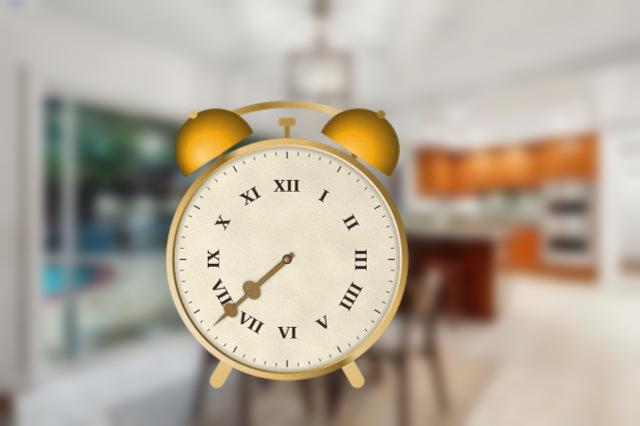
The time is {"hour": 7, "minute": 38}
